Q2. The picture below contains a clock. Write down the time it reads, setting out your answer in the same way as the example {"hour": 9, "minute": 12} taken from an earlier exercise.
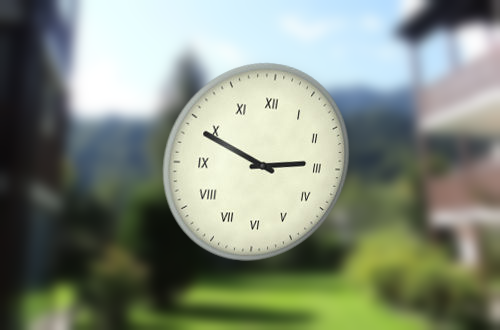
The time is {"hour": 2, "minute": 49}
